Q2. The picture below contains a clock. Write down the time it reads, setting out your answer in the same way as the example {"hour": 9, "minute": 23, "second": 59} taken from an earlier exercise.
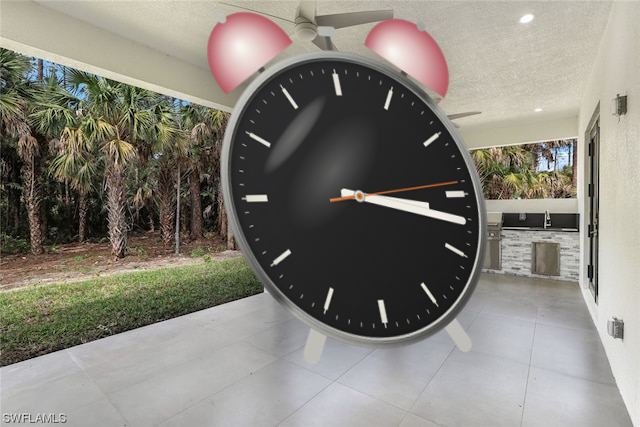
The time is {"hour": 3, "minute": 17, "second": 14}
